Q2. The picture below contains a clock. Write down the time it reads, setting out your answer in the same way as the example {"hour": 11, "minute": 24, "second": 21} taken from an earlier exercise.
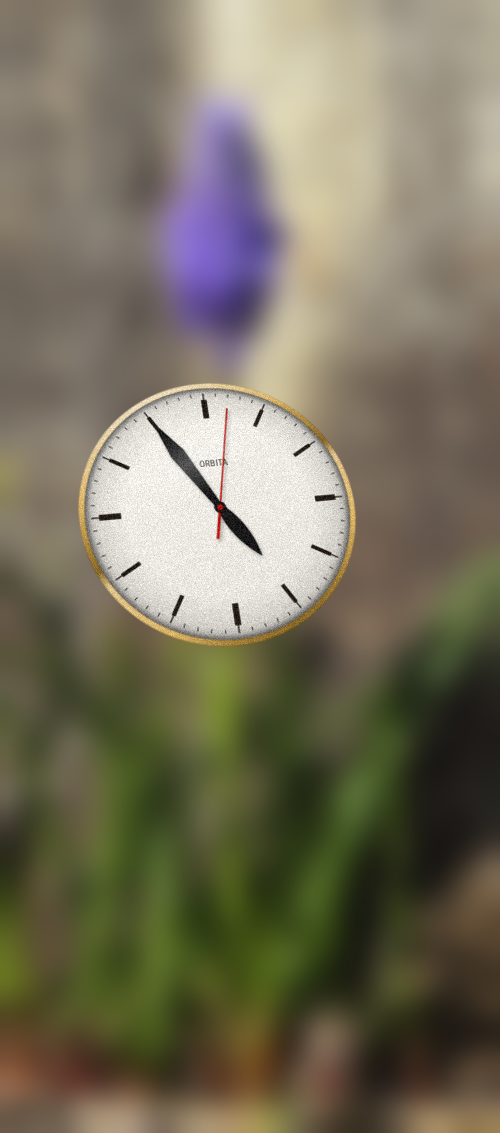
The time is {"hour": 4, "minute": 55, "second": 2}
